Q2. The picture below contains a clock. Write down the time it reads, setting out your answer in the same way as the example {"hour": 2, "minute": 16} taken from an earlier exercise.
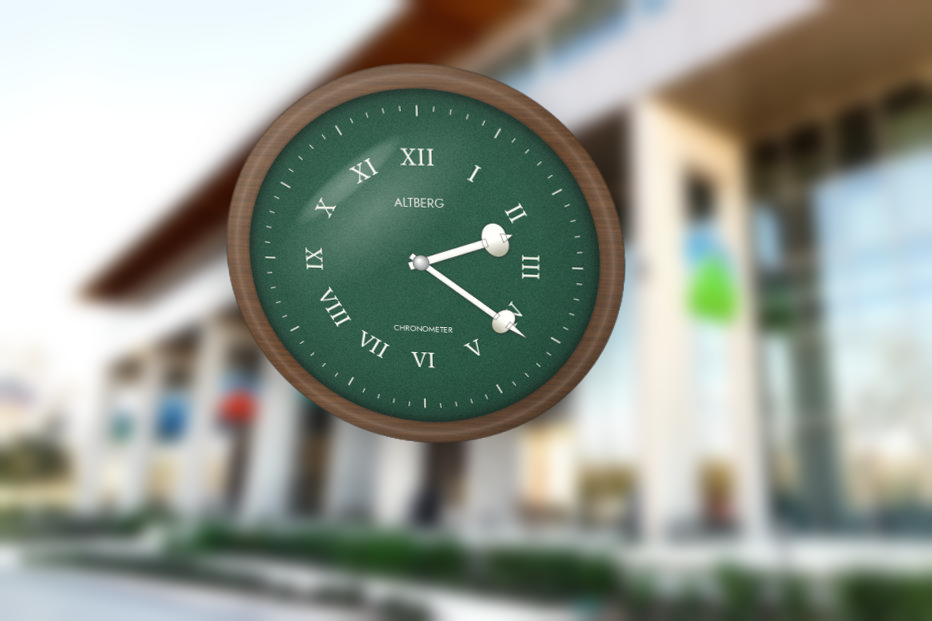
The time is {"hour": 2, "minute": 21}
